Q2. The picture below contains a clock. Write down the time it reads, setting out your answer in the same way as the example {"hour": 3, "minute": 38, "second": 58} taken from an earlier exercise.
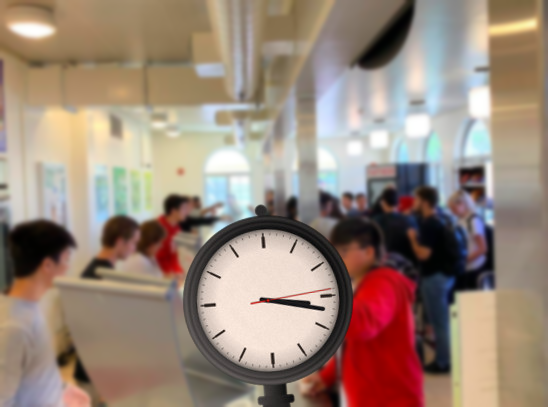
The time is {"hour": 3, "minute": 17, "second": 14}
